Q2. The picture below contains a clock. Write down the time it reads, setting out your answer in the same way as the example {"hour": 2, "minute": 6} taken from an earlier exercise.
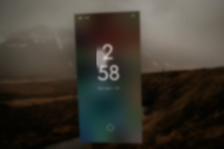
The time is {"hour": 2, "minute": 58}
